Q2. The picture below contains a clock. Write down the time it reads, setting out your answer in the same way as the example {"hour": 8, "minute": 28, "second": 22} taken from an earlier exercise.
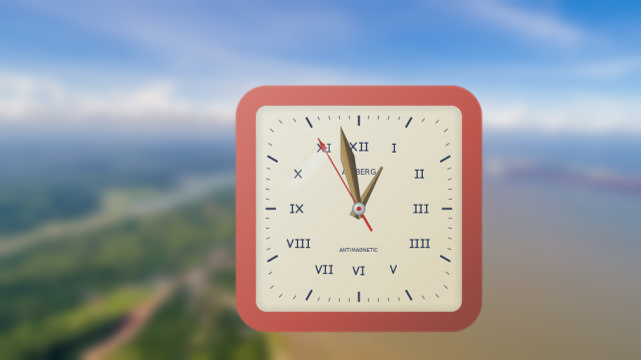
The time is {"hour": 12, "minute": 57, "second": 55}
